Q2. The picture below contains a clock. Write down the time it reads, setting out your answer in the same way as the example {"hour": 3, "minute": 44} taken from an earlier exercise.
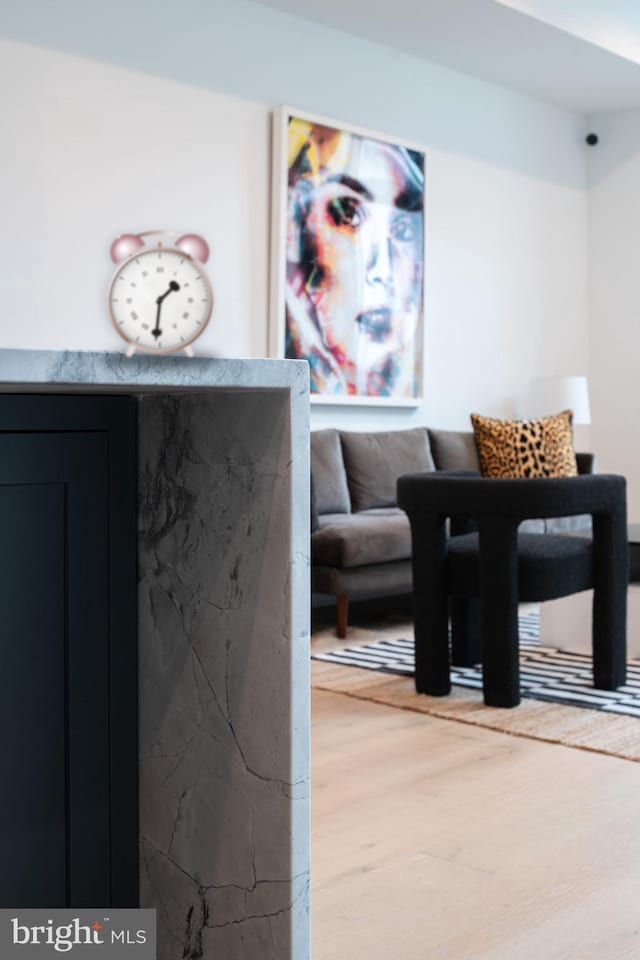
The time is {"hour": 1, "minute": 31}
